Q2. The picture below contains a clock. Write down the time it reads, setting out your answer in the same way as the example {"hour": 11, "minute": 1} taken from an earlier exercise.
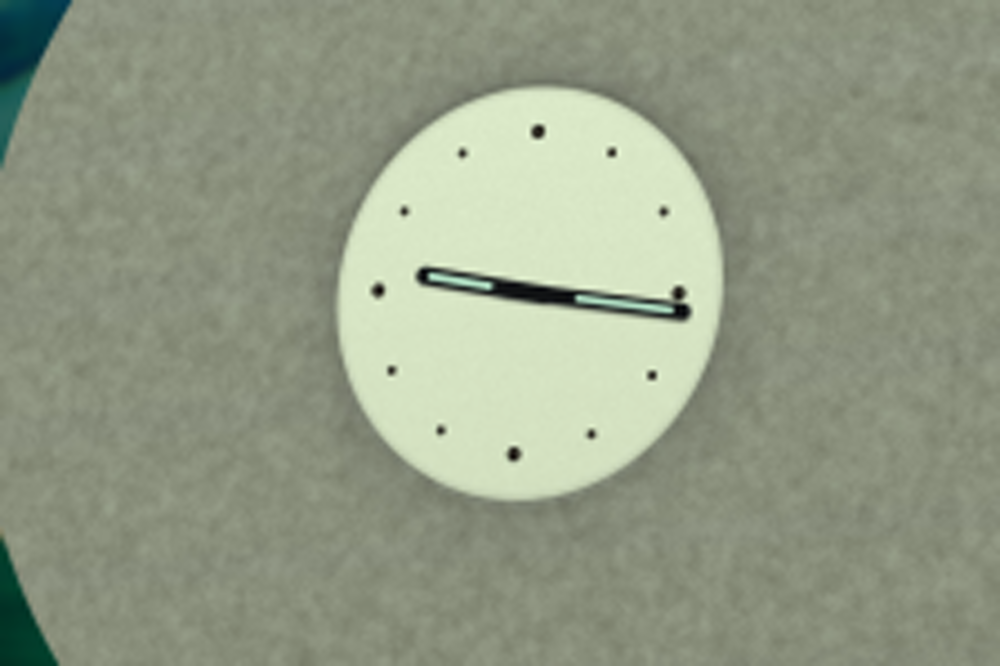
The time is {"hour": 9, "minute": 16}
